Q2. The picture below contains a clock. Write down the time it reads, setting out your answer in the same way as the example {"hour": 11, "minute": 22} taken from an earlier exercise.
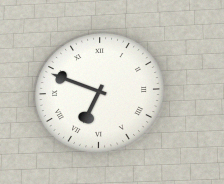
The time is {"hour": 6, "minute": 49}
